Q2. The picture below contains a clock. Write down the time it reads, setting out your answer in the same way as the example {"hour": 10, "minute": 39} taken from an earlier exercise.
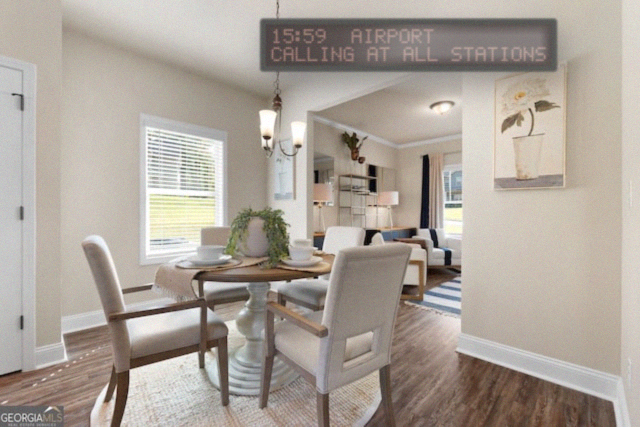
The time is {"hour": 15, "minute": 59}
